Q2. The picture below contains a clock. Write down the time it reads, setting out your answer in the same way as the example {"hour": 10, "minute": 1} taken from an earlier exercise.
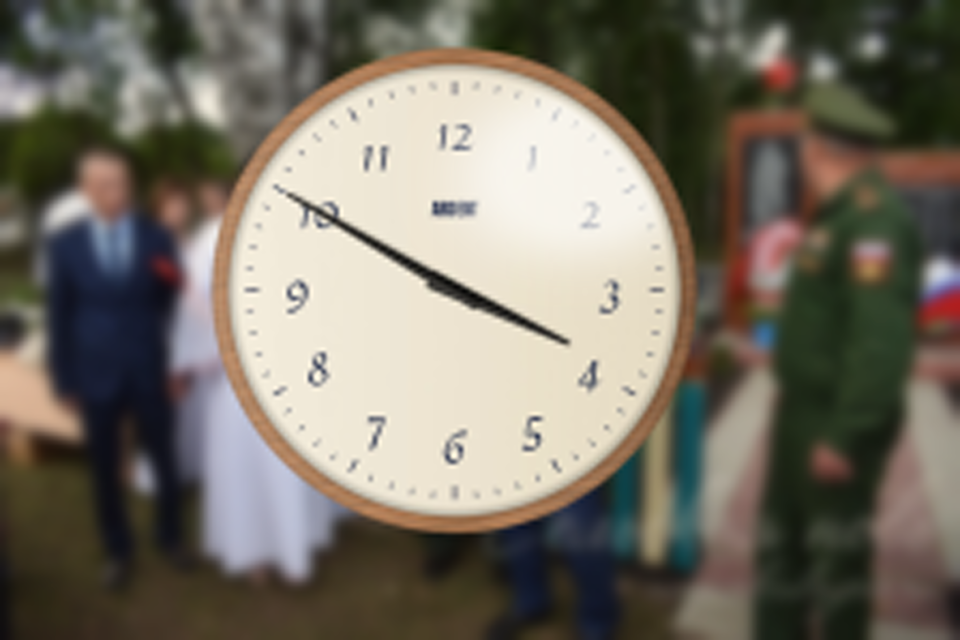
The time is {"hour": 3, "minute": 50}
